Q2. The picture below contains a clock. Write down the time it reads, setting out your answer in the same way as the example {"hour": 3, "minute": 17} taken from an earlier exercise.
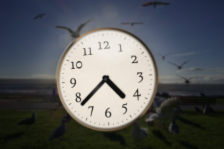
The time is {"hour": 4, "minute": 38}
